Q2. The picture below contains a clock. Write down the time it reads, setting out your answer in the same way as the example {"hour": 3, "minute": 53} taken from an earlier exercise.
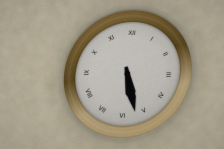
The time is {"hour": 5, "minute": 27}
